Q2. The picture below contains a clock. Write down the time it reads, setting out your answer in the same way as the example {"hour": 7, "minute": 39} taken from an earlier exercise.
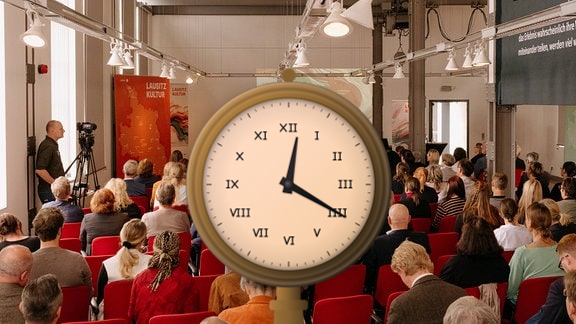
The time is {"hour": 12, "minute": 20}
